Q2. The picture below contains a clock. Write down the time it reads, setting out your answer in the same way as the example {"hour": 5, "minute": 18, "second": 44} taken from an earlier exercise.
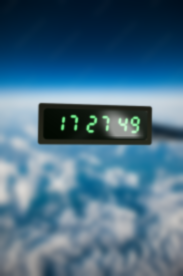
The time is {"hour": 17, "minute": 27, "second": 49}
